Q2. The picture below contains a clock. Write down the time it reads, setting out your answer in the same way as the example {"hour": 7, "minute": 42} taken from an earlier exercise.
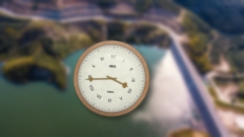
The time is {"hour": 3, "minute": 44}
